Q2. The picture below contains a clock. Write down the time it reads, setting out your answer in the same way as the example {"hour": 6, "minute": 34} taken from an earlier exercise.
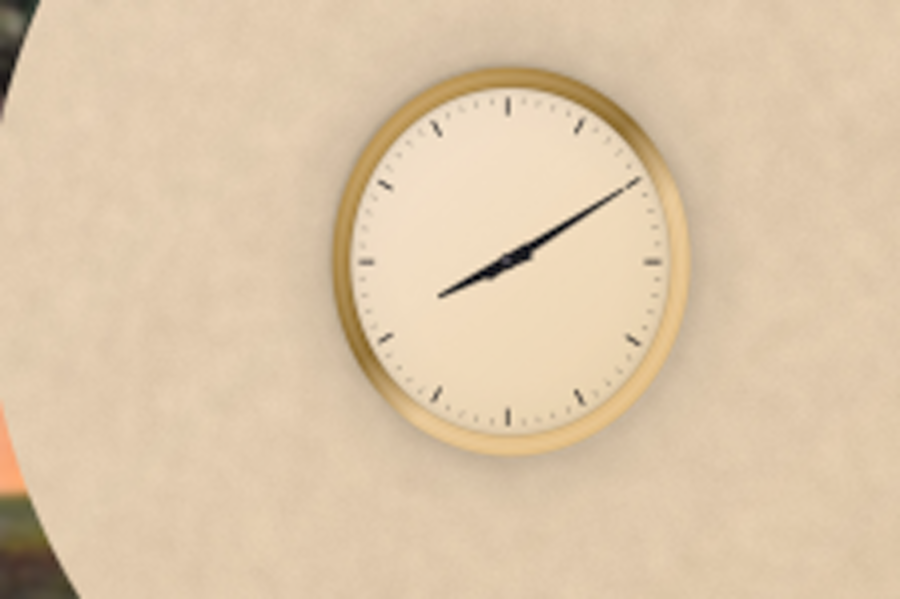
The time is {"hour": 8, "minute": 10}
